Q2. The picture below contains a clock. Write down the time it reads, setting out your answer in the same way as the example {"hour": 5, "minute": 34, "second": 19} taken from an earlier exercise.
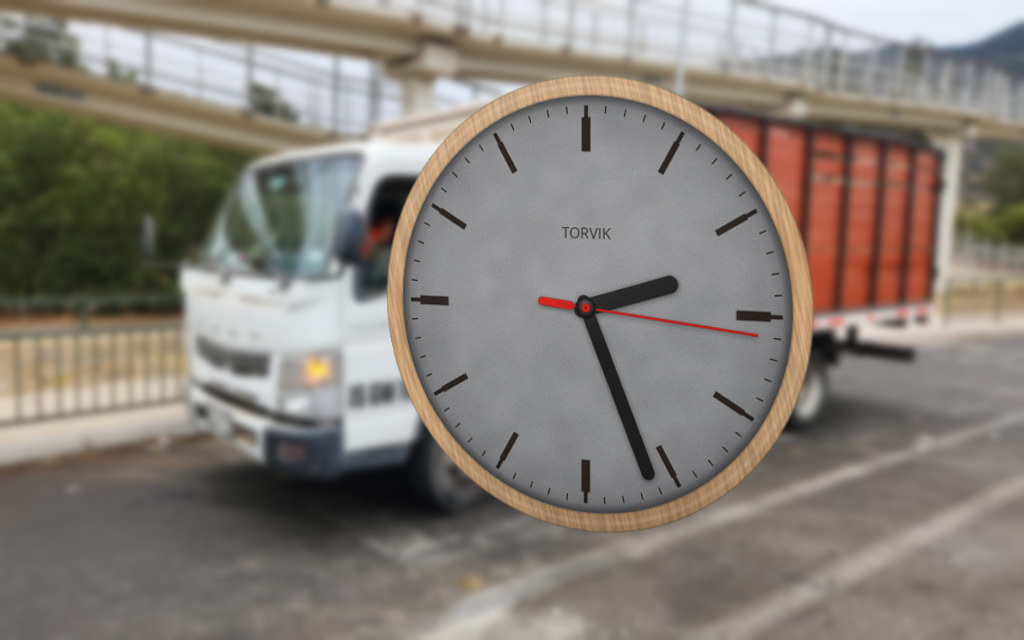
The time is {"hour": 2, "minute": 26, "second": 16}
